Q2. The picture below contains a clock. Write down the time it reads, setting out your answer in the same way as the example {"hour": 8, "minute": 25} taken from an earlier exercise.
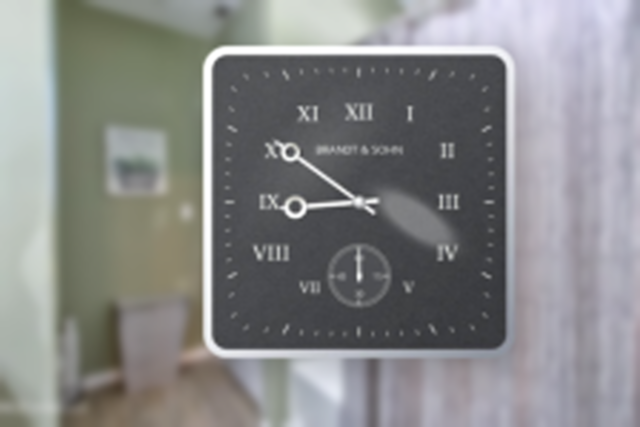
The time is {"hour": 8, "minute": 51}
